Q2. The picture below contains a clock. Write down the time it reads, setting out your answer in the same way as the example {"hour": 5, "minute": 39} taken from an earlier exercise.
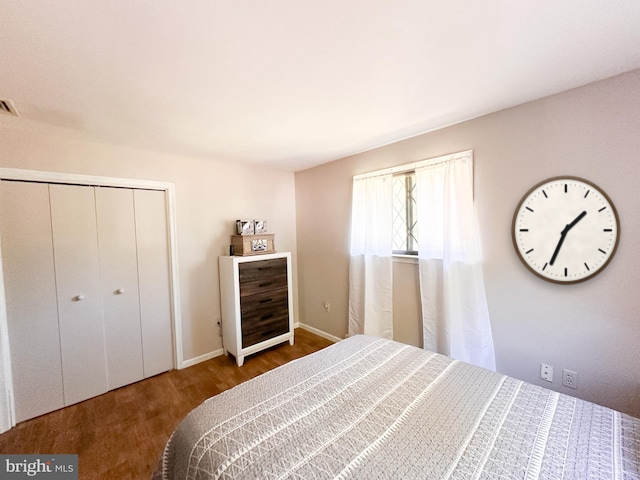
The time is {"hour": 1, "minute": 34}
